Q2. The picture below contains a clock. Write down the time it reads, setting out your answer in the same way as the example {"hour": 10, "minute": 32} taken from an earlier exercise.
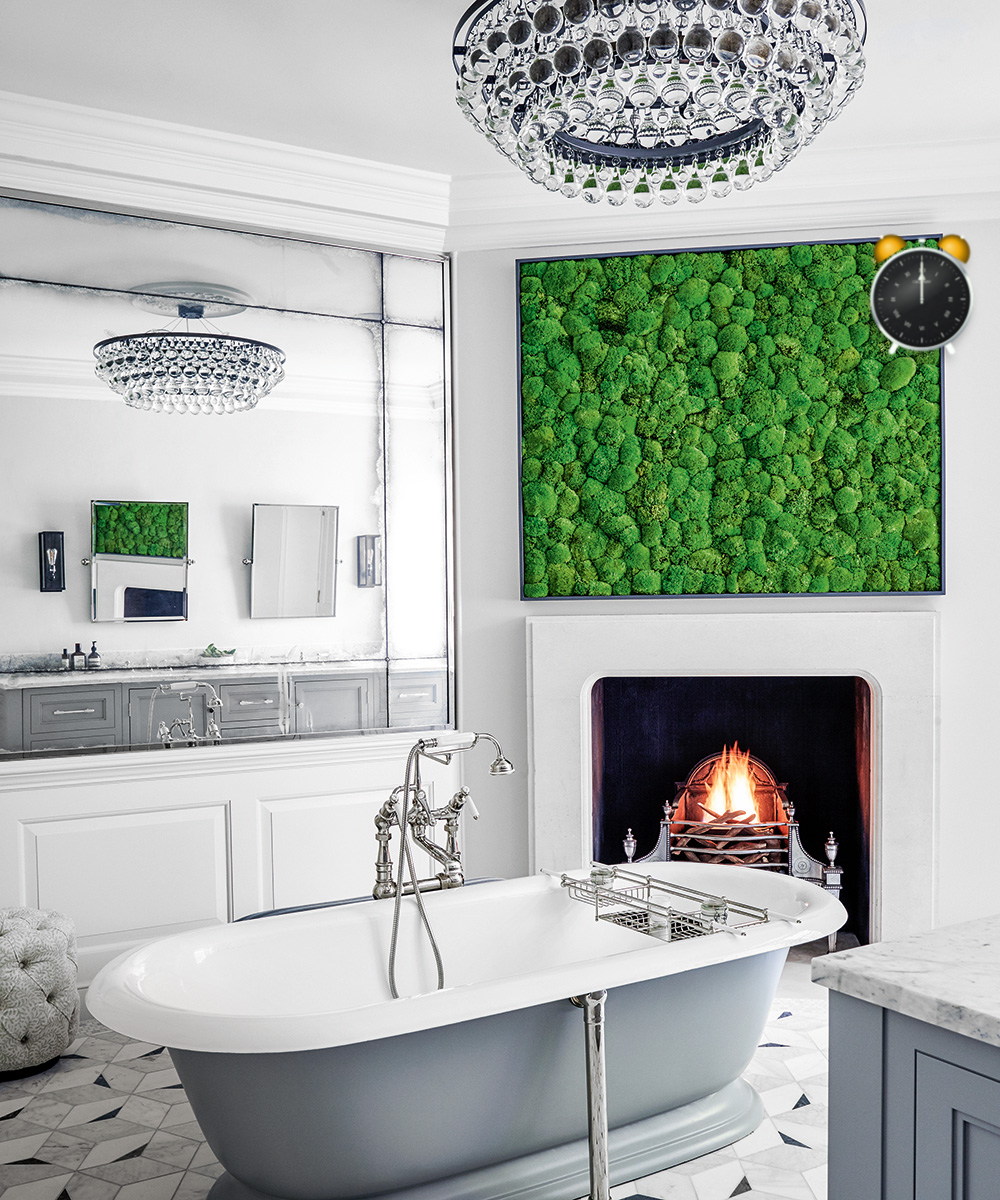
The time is {"hour": 12, "minute": 0}
